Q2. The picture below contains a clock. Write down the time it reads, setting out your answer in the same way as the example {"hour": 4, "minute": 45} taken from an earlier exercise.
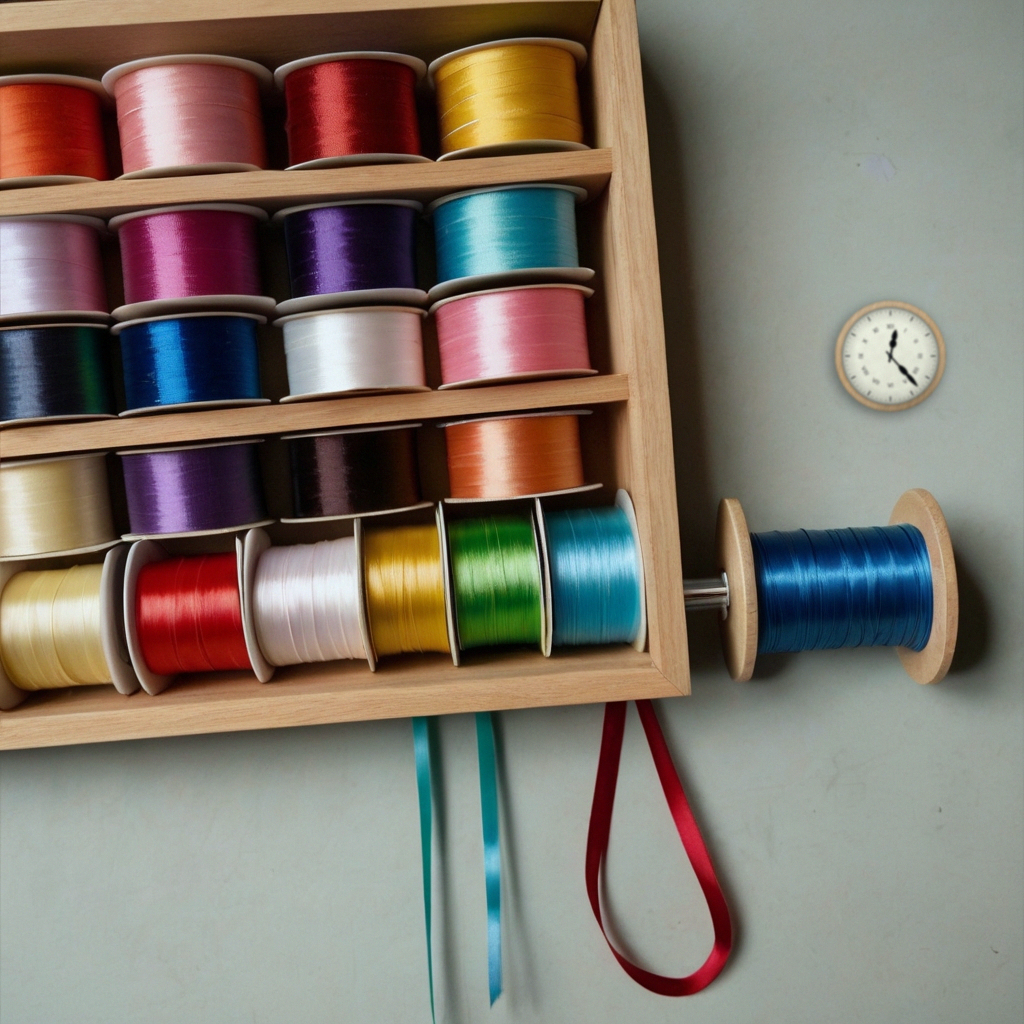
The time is {"hour": 12, "minute": 23}
